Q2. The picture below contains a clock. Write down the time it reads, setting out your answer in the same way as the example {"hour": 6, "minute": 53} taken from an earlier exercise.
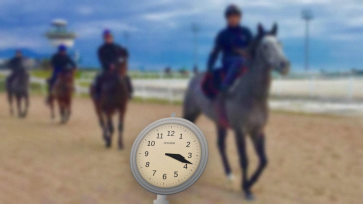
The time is {"hour": 3, "minute": 18}
